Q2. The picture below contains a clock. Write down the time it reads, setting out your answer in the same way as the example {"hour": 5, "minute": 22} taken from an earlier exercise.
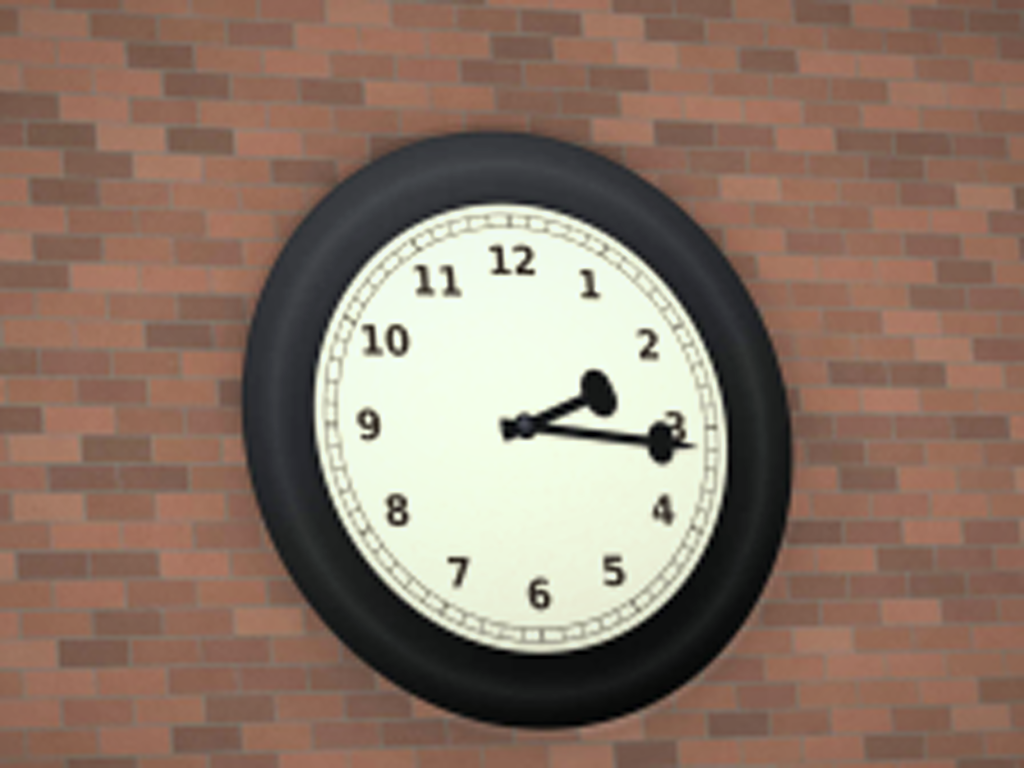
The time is {"hour": 2, "minute": 16}
